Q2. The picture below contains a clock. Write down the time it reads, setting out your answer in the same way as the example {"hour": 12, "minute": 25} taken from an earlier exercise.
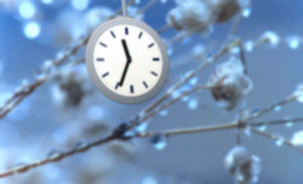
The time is {"hour": 11, "minute": 34}
